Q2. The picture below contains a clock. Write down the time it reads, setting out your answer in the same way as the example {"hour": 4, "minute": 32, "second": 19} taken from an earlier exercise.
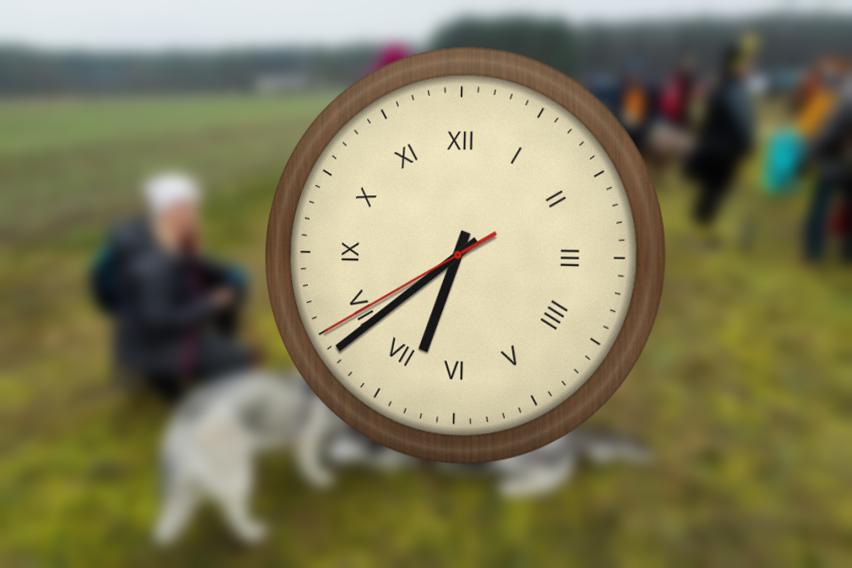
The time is {"hour": 6, "minute": 38, "second": 40}
